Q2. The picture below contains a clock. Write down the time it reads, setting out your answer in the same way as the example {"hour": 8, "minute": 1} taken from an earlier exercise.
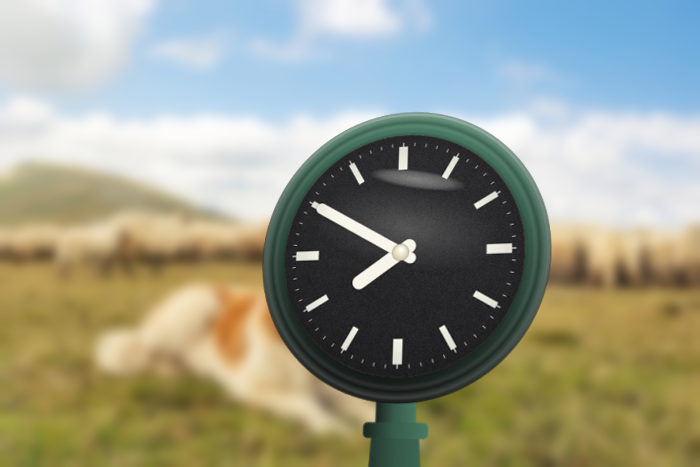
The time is {"hour": 7, "minute": 50}
